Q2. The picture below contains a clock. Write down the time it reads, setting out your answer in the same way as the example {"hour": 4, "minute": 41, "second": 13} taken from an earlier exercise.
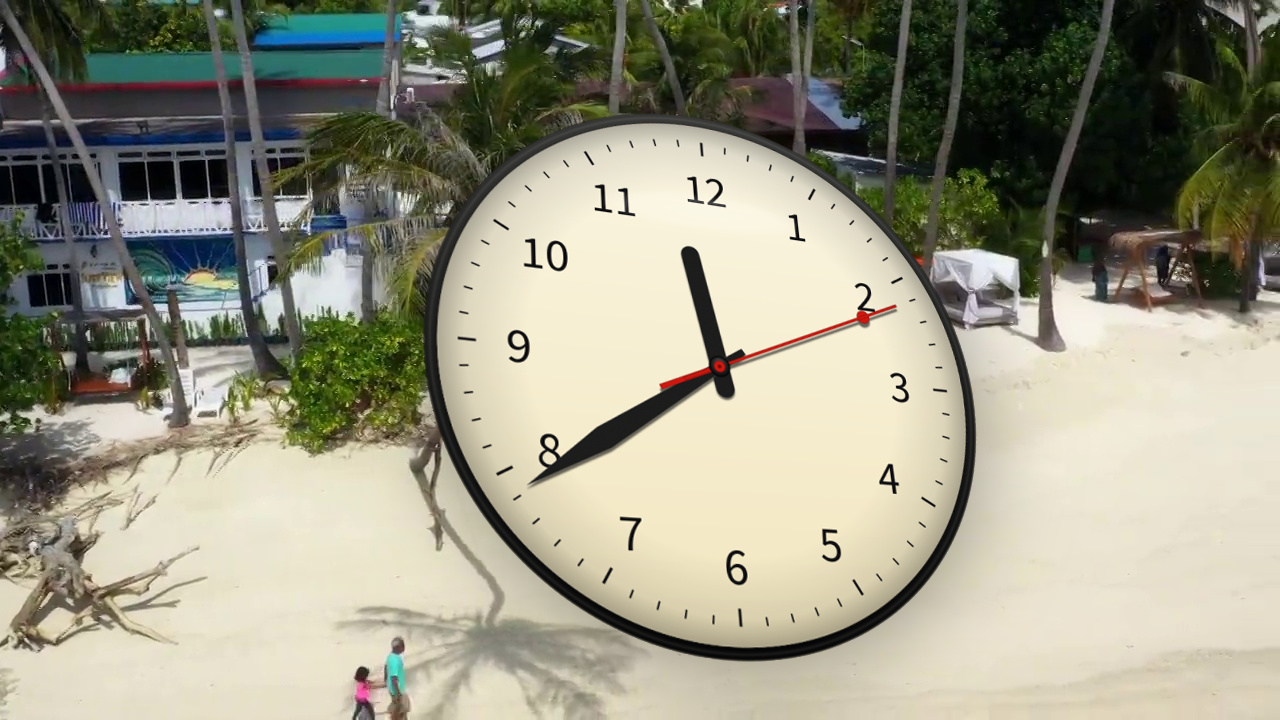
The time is {"hour": 11, "minute": 39, "second": 11}
